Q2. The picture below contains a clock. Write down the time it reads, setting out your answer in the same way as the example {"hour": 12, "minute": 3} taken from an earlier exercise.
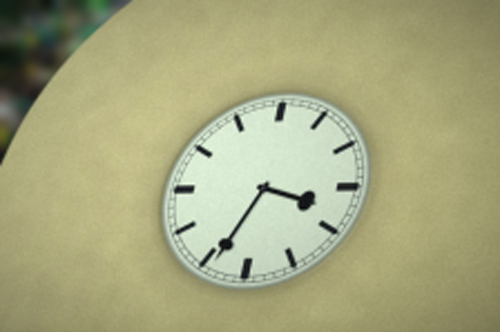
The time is {"hour": 3, "minute": 34}
